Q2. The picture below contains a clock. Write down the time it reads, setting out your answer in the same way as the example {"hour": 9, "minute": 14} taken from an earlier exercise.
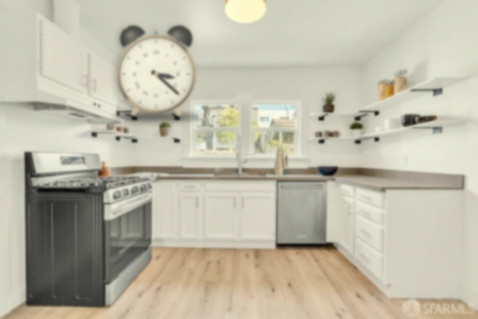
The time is {"hour": 3, "minute": 22}
